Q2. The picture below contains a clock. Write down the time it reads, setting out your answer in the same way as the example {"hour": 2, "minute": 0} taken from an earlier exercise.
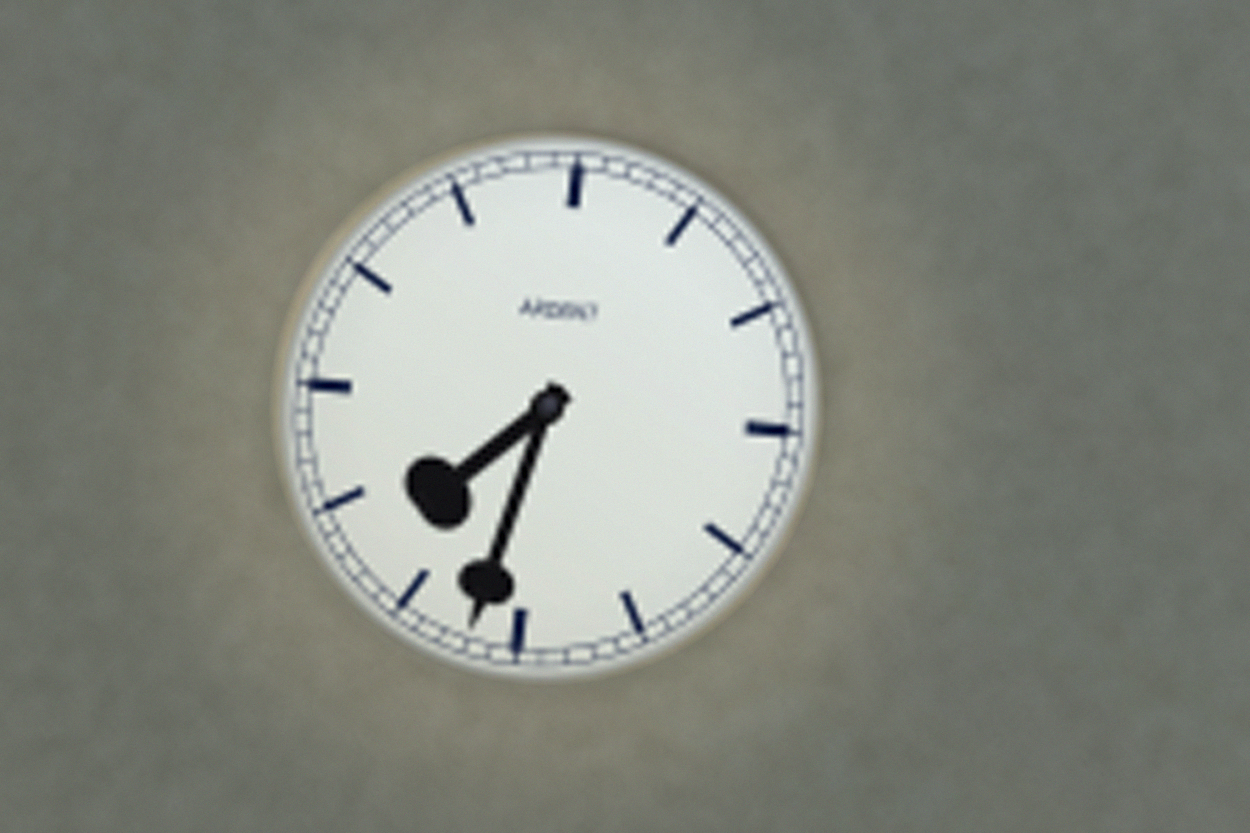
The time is {"hour": 7, "minute": 32}
